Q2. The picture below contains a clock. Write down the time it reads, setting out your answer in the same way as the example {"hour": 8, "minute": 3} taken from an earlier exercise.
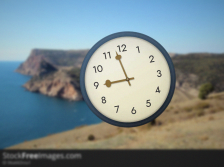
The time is {"hour": 8, "minute": 58}
